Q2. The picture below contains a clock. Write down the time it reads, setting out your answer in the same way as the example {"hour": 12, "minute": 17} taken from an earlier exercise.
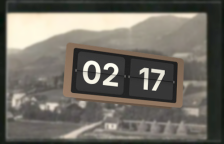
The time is {"hour": 2, "minute": 17}
